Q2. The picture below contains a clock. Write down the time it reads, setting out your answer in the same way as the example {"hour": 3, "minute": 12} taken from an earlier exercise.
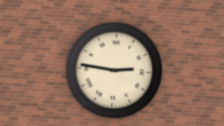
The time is {"hour": 2, "minute": 46}
